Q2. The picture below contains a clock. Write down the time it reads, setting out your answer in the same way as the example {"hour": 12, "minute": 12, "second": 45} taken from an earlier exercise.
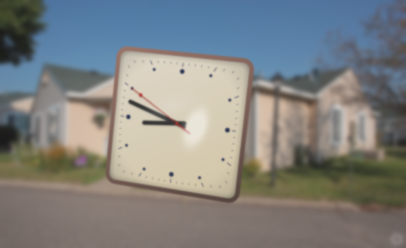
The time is {"hour": 8, "minute": 47, "second": 50}
